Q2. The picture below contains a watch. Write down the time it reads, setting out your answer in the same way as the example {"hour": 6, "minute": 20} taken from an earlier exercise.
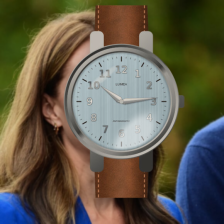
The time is {"hour": 10, "minute": 14}
